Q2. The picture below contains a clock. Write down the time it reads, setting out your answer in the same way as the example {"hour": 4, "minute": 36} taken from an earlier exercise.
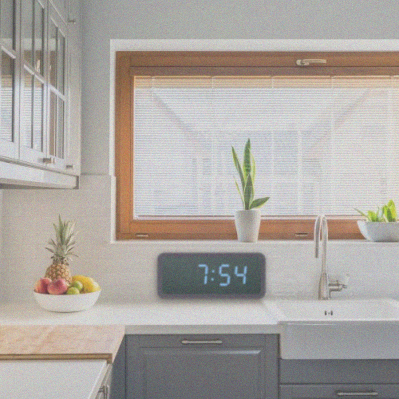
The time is {"hour": 7, "minute": 54}
